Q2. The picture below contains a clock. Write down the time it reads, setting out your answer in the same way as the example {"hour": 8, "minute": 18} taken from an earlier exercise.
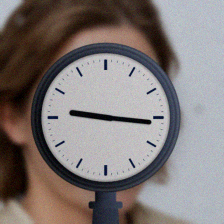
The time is {"hour": 9, "minute": 16}
